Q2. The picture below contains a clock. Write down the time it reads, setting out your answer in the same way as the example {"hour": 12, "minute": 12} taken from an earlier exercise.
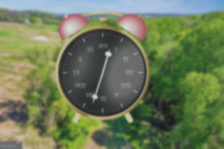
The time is {"hour": 12, "minute": 33}
